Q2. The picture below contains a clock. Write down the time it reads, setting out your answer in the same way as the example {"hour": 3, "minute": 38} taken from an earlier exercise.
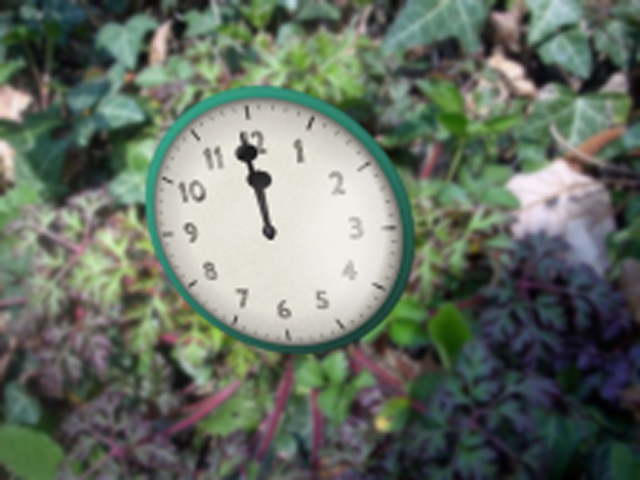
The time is {"hour": 11, "minute": 59}
